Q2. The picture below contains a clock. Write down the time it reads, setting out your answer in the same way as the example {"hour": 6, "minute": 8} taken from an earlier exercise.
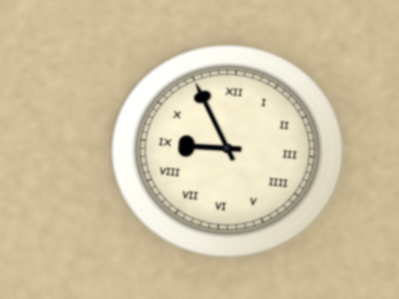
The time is {"hour": 8, "minute": 55}
